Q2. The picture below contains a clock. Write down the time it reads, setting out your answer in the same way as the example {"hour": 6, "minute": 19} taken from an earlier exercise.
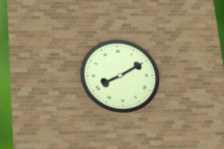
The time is {"hour": 8, "minute": 10}
